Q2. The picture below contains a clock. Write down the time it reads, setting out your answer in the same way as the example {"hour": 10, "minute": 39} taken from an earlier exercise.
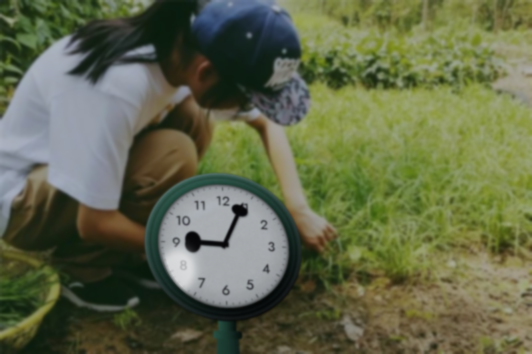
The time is {"hour": 9, "minute": 4}
